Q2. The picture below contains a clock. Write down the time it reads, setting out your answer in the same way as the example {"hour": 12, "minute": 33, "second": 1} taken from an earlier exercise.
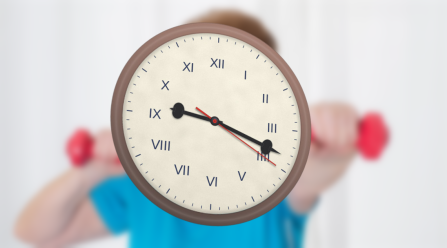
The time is {"hour": 9, "minute": 18, "second": 20}
